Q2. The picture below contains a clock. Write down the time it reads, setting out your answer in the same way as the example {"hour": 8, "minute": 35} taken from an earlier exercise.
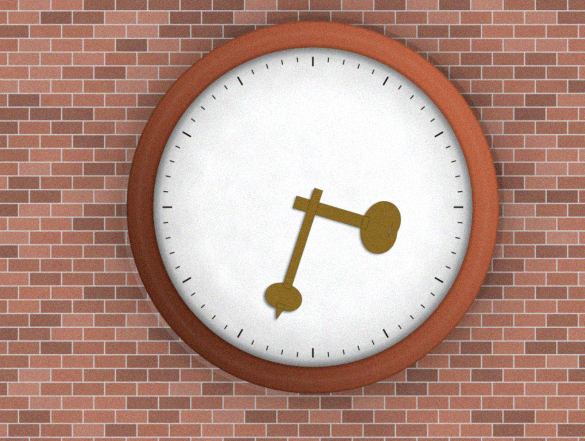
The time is {"hour": 3, "minute": 33}
